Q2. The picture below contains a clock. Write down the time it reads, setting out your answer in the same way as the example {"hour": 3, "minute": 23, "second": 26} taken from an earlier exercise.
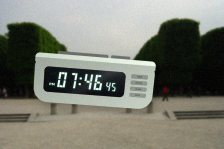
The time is {"hour": 7, "minute": 46, "second": 45}
